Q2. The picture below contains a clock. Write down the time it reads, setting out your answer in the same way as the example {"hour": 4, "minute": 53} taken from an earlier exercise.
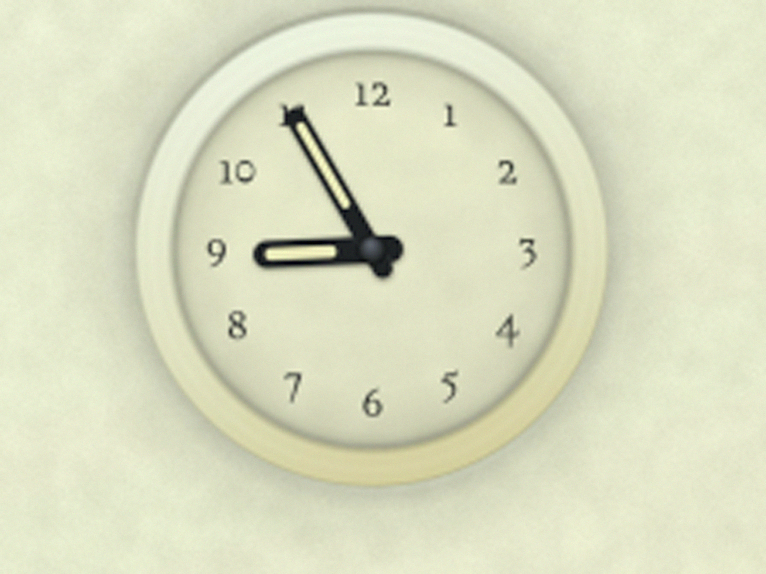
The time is {"hour": 8, "minute": 55}
